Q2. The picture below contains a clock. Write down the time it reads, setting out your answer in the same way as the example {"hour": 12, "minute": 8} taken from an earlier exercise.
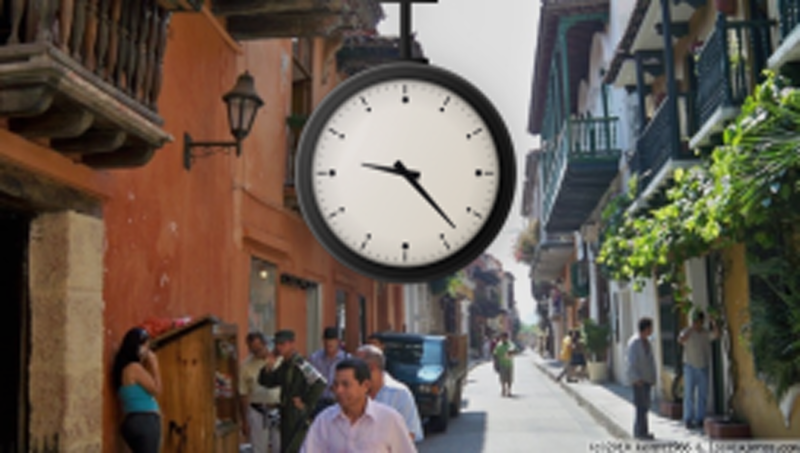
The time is {"hour": 9, "minute": 23}
